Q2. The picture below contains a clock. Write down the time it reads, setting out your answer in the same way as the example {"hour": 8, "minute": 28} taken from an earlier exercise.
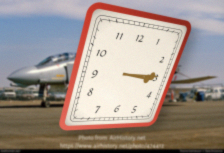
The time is {"hour": 3, "minute": 15}
